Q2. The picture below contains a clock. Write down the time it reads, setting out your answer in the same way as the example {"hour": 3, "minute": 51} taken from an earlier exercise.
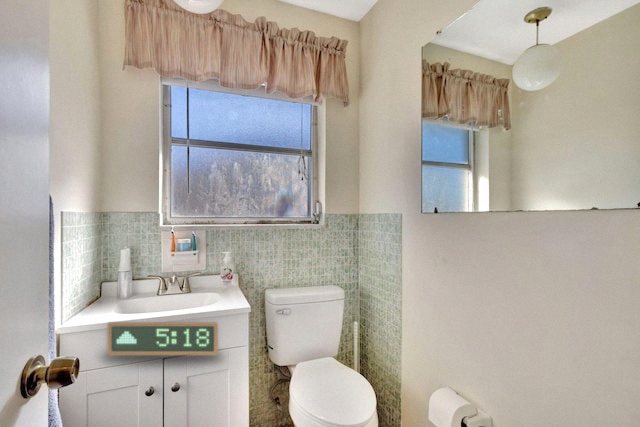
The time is {"hour": 5, "minute": 18}
